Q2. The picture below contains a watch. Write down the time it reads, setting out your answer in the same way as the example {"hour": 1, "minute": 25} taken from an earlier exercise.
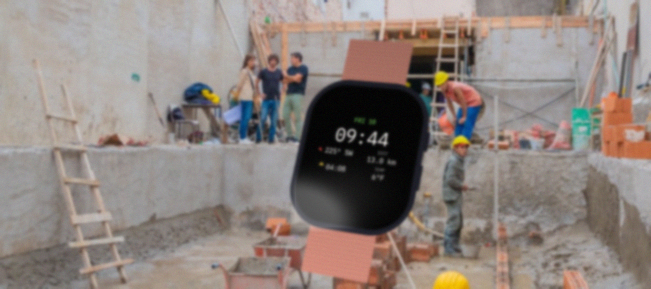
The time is {"hour": 9, "minute": 44}
